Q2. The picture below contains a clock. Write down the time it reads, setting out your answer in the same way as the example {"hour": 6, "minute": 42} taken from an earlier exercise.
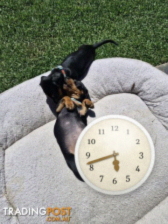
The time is {"hour": 5, "minute": 42}
